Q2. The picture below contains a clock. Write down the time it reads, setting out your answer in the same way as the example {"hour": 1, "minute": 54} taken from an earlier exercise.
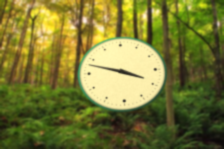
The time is {"hour": 3, "minute": 48}
